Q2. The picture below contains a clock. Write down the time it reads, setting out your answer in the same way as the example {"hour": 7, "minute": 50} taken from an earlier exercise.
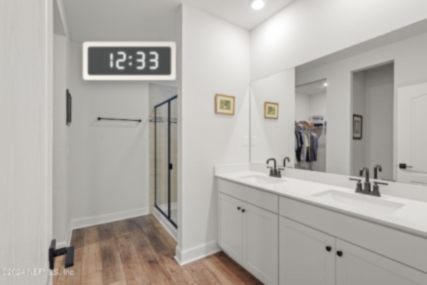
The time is {"hour": 12, "minute": 33}
